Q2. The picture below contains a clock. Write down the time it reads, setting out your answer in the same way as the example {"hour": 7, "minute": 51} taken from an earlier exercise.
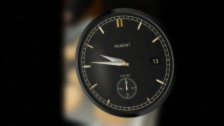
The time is {"hour": 9, "minute": 46}
